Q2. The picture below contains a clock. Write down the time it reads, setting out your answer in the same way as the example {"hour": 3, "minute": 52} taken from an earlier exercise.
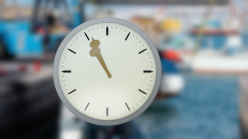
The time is {"hour": 10, "minute": 56}
